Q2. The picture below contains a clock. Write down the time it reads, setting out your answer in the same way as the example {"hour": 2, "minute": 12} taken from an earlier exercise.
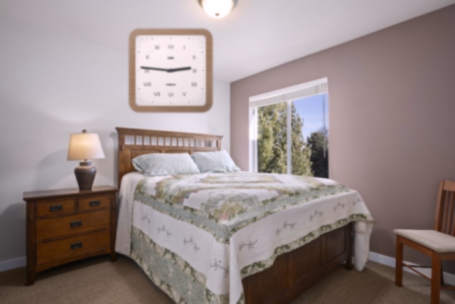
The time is {"hour": 2, "minute": 46}
